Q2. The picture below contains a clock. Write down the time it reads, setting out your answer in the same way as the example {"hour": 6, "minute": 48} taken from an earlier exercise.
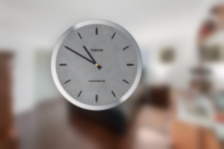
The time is {"hour": 10, "minute": 50}
